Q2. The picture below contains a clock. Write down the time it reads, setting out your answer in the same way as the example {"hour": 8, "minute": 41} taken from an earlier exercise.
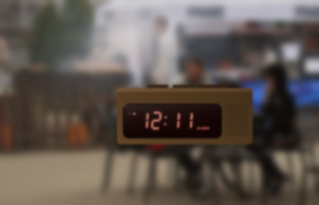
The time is {"hour": 12, "minute": 11}
